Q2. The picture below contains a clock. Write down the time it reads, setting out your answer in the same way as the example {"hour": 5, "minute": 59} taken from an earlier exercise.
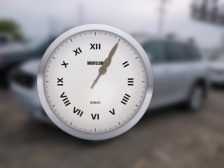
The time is {"hour": 1, "minute": 5}
